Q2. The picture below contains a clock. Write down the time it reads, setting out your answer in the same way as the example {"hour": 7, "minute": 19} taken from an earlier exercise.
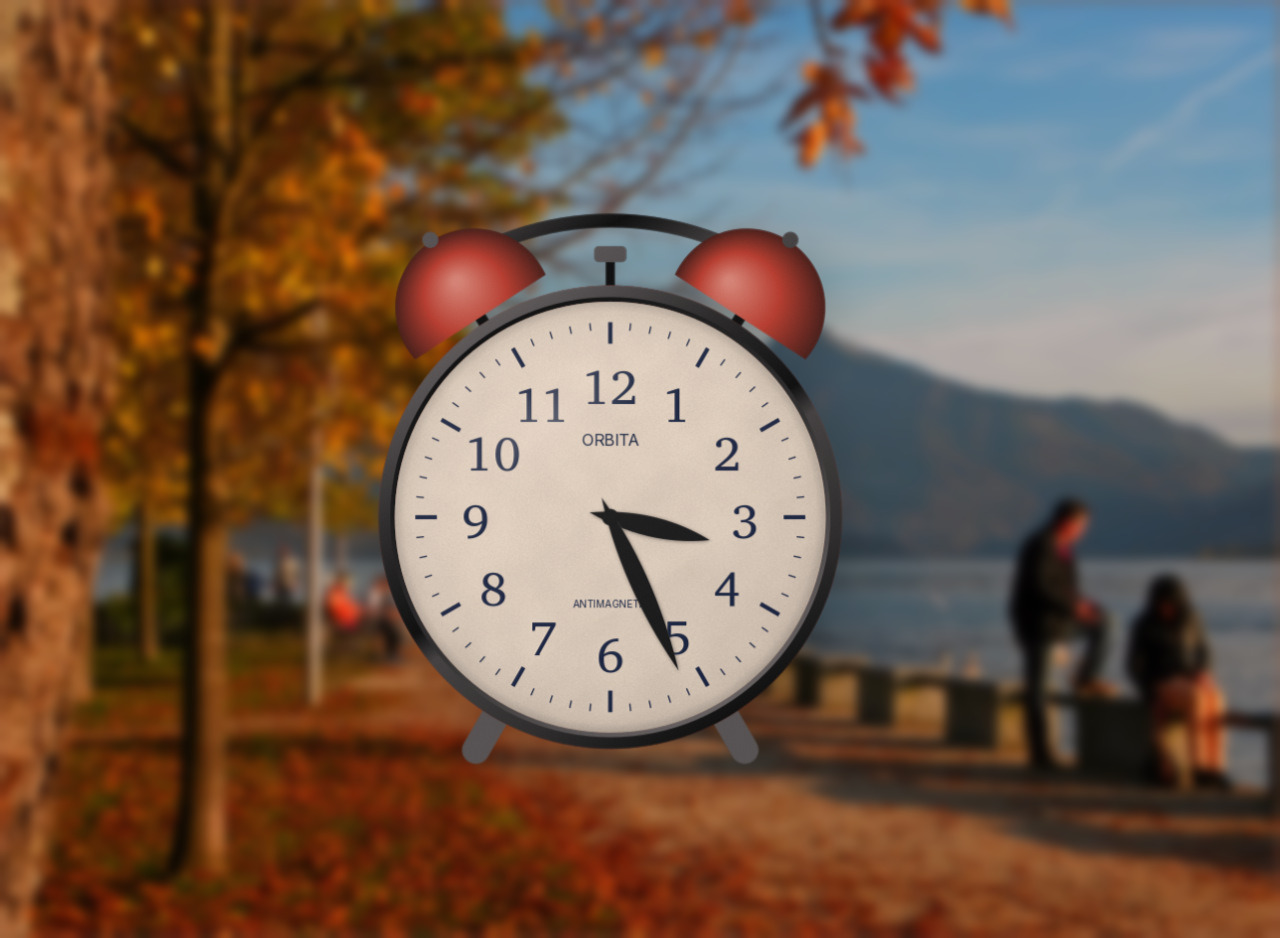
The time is {"hour": 3, "minute": 26}
